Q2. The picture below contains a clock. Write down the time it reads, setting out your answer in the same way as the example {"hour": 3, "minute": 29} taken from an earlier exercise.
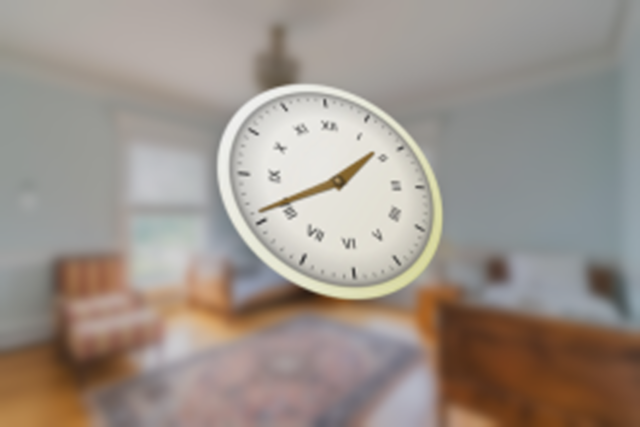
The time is {"hour": 1, "minute": 41}
